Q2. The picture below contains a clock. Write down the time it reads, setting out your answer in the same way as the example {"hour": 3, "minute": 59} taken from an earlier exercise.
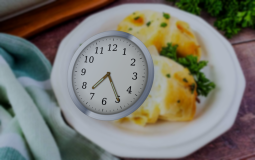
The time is {"hour": 7, "minute": 25}
